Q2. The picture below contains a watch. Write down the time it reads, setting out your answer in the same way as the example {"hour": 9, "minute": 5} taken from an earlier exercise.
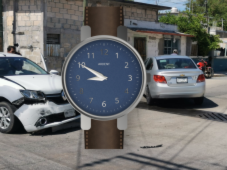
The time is {"hour": 8, "minute": 50}
